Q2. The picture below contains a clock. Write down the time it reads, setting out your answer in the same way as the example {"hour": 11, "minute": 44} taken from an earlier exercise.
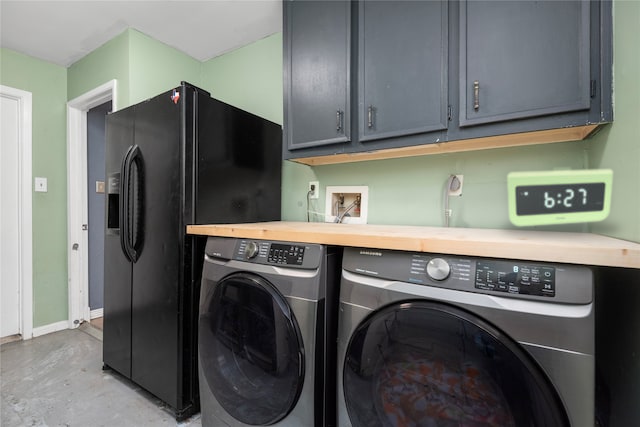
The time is {"hour": 6, "minute": 27}
